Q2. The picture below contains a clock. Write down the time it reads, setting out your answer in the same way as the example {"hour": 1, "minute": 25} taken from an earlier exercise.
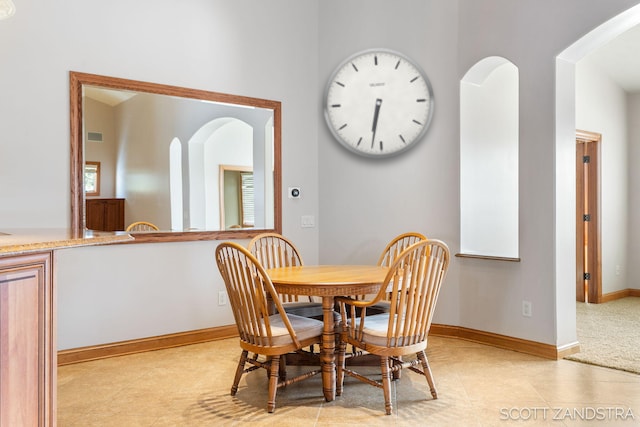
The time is {"hour": 6, "minute": 32}
